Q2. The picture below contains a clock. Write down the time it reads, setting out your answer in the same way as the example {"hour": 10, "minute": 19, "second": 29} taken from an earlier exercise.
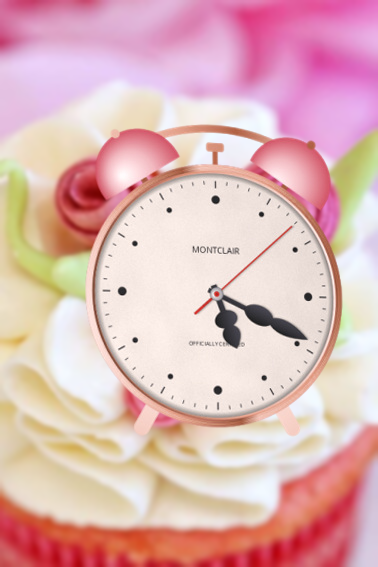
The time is {"hour": 5, "minute": 19, "second": 8}
